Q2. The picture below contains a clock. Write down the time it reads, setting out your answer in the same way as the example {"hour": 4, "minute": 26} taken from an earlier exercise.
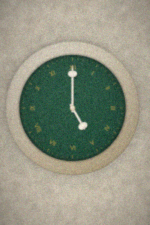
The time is {"hour": 5, "minute": 0}
